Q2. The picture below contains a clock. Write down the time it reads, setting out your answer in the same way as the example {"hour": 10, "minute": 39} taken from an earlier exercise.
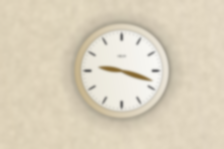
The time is {"hour": 9, "minute": 18}
